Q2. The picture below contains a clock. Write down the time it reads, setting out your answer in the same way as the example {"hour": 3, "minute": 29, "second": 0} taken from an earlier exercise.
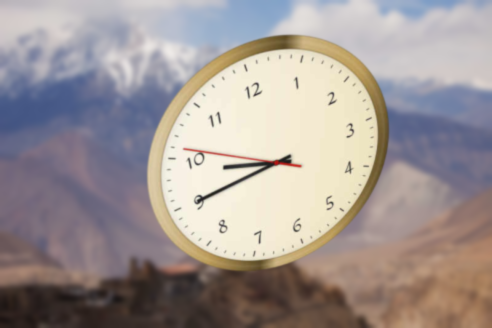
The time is {"hour": 9, "minute": 44, "second": 51}
